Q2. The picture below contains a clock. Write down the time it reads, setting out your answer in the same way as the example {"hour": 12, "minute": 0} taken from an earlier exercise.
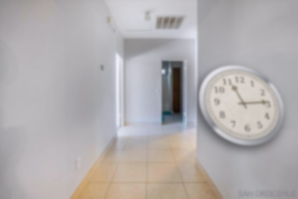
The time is {"hour": 11, "minute": 14}
